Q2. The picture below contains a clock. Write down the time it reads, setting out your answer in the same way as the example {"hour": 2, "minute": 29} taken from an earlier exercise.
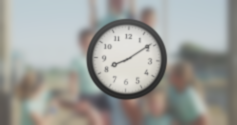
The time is {"hour": 8, "minute": 9}
